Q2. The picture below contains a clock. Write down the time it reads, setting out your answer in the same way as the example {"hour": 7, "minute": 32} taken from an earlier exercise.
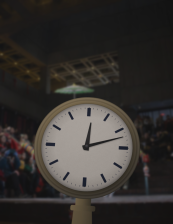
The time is {"hour": 12, "minute": 12}
